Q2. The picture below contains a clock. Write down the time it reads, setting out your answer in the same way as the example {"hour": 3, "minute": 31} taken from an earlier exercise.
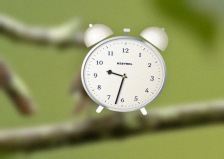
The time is {"hour": 9, "minute": 32}
